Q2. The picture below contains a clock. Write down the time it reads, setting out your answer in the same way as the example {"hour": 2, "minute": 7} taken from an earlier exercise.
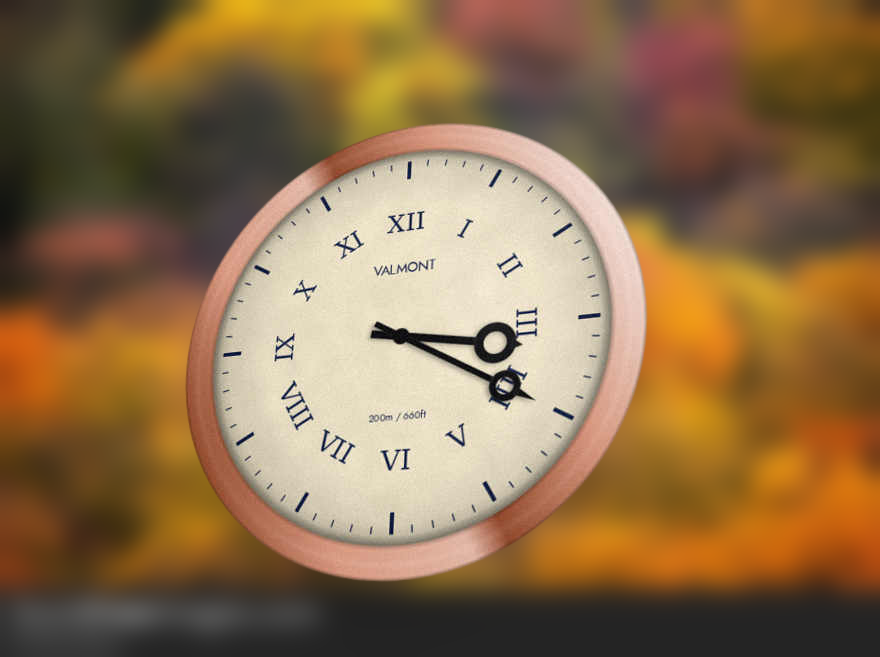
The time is {"hour": 3, "minute": 20}
